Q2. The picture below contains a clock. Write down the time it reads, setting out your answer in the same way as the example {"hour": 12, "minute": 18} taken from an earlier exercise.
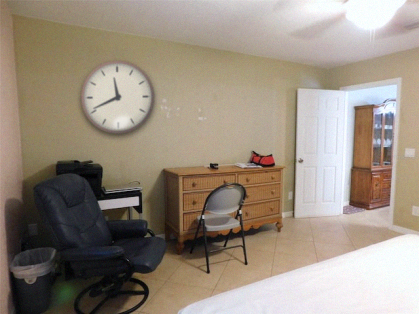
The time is {"hour": 11, "minute": 41}
